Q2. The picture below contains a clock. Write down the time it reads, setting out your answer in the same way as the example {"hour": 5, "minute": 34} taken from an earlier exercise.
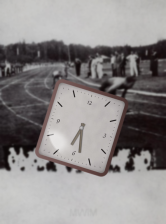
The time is {"hour": 6, "minute": 28}
